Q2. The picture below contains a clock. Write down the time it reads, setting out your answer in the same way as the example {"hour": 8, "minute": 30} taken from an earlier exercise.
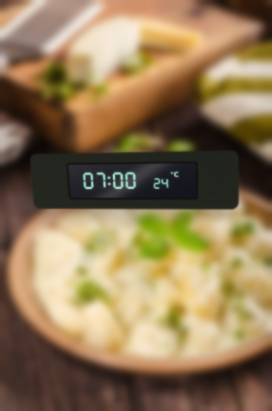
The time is {"hour": 7, "minute": 0}
